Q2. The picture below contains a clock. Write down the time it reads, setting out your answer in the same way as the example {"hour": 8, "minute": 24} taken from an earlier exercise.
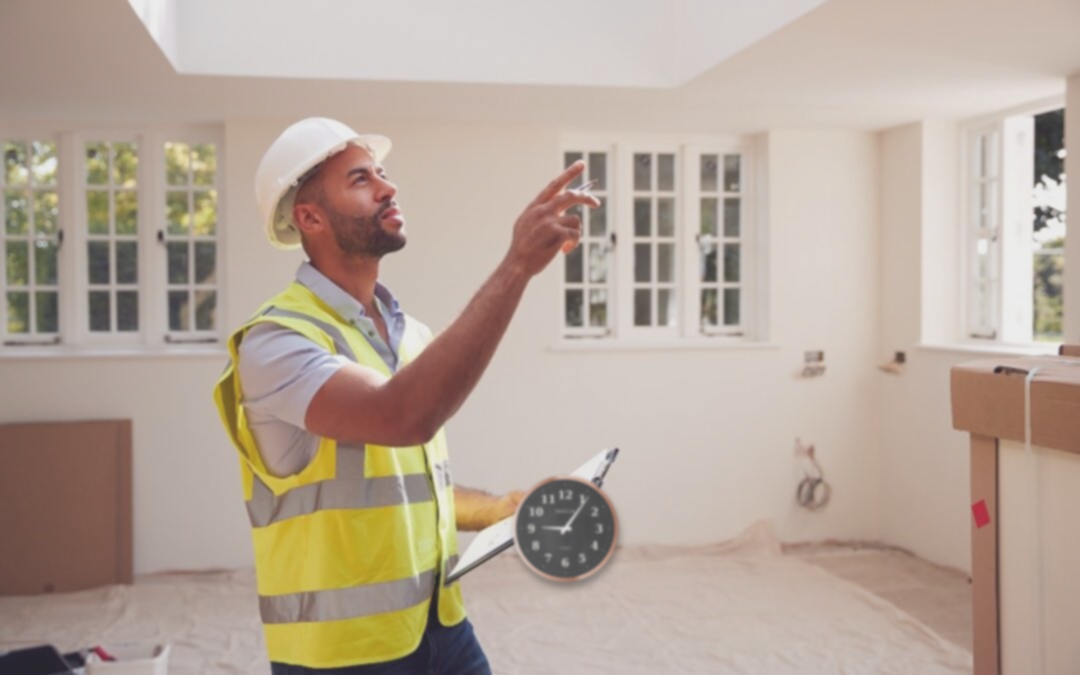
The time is {"hour": 9, "minute": 6}
